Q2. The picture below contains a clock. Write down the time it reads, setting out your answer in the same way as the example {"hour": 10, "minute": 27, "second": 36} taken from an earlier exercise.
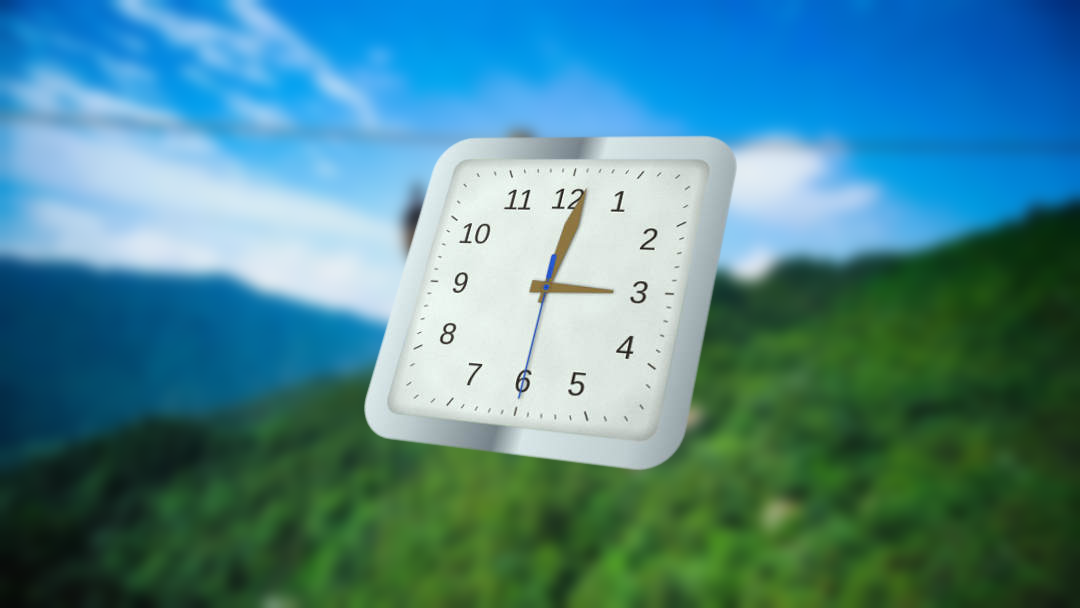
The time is {"hour": 3, "minute": 1, "second": 30}
